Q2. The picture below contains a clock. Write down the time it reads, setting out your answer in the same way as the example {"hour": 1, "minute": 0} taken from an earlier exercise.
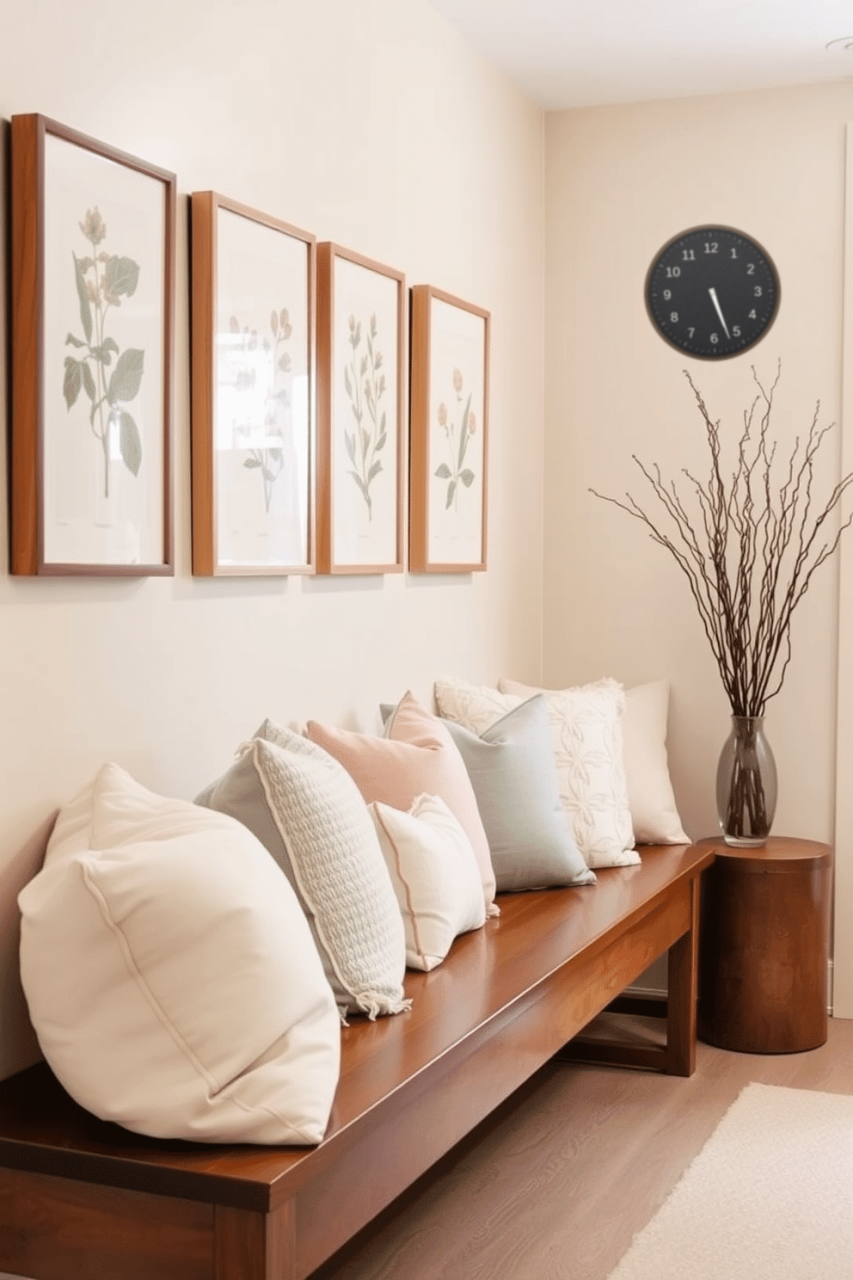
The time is {"hour": 5, "minute": 27}
